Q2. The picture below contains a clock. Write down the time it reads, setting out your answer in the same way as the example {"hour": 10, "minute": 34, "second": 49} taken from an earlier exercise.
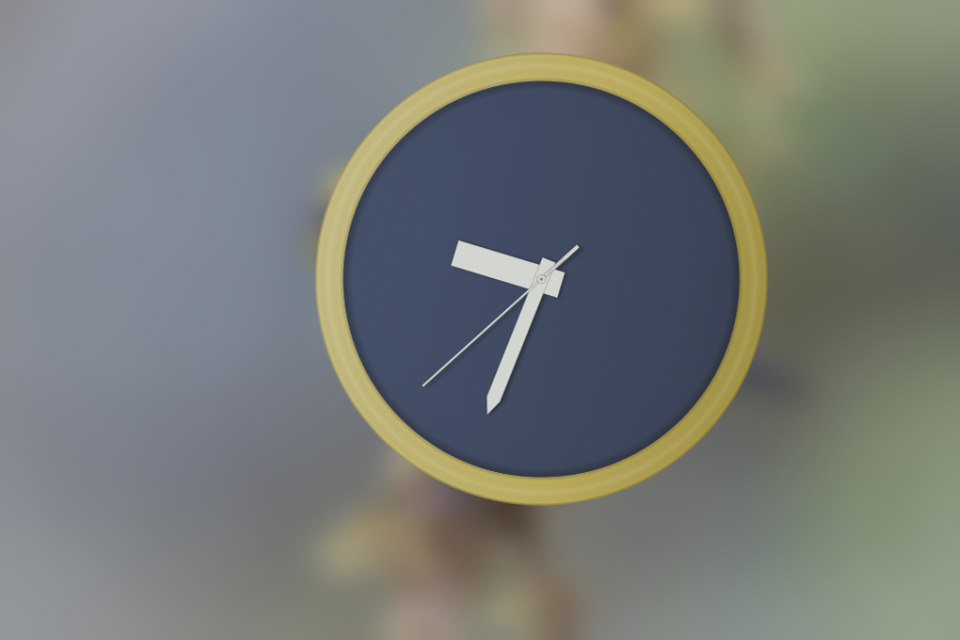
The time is {"hour": 9, "minute": 33, "second": 38}
